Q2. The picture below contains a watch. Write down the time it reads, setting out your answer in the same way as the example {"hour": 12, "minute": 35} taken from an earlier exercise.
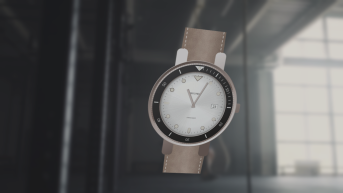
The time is {"hour": 11, "minute": 4}
